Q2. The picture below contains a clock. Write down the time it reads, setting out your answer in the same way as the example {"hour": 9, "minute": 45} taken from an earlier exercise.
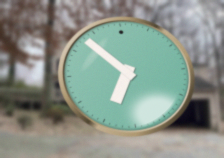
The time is {"hour": 6, "minute": 53}
